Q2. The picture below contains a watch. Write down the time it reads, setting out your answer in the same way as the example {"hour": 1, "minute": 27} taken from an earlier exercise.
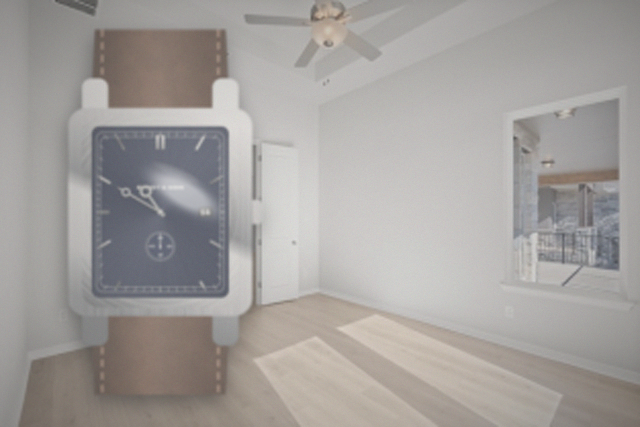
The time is {"hour": 10, "minute": 50}
